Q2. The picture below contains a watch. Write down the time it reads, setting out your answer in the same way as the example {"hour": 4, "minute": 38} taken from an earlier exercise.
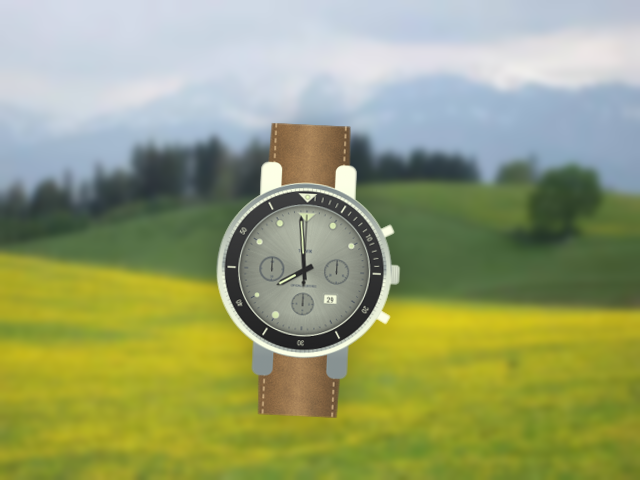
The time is {"hour": 7, "minute": 59}
